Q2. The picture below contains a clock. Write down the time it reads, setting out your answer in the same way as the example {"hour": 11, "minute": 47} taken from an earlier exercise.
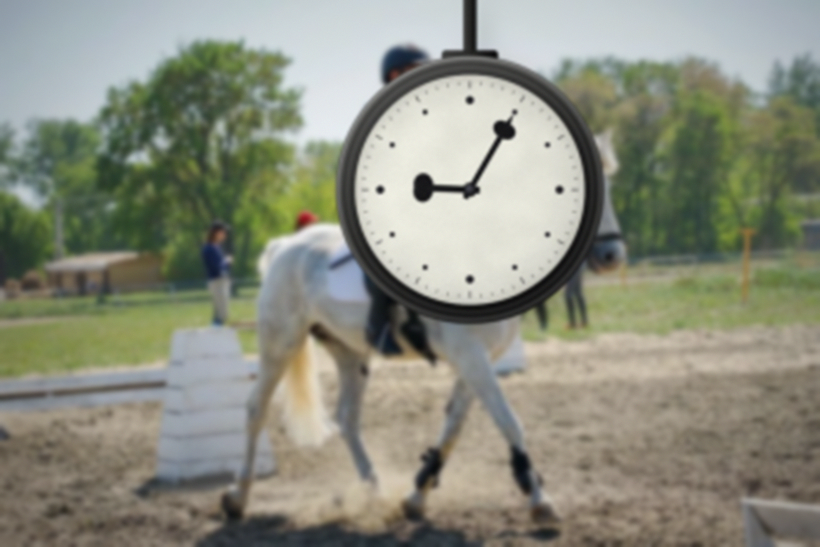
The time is {"hour": 9, "minute": 5}
